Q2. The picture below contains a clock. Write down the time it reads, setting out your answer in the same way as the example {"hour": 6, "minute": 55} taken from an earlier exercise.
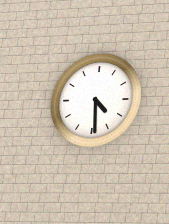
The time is {"hour": 4, "minute": 29}
